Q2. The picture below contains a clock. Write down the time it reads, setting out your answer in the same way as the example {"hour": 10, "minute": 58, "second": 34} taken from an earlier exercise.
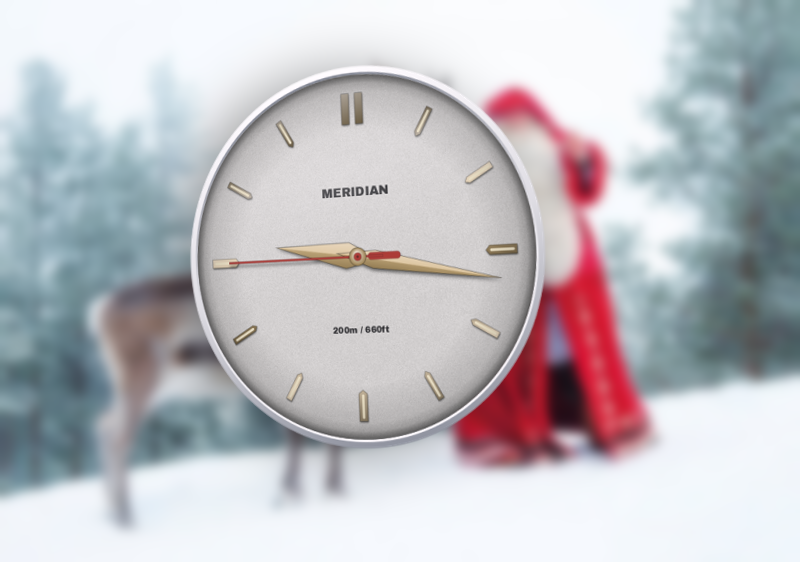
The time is {"hour": 9, "minute": 16, "second": 45}
